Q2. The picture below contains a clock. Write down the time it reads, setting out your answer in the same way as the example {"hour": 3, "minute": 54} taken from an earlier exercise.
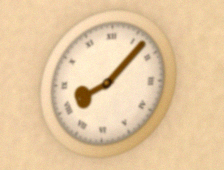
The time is {"hour": 8, "minute": 7}
